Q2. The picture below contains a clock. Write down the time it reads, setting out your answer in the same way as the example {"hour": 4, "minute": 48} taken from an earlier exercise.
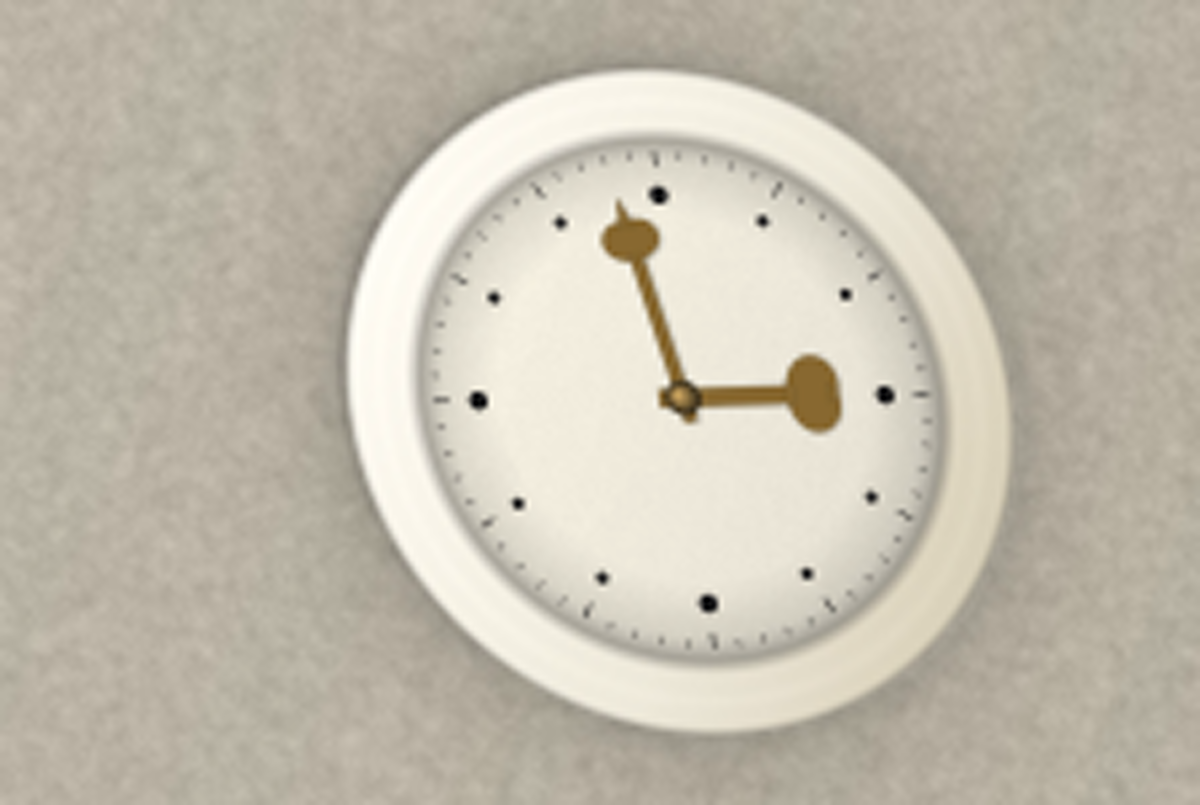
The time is {"hour": 2, "minute": 58}
